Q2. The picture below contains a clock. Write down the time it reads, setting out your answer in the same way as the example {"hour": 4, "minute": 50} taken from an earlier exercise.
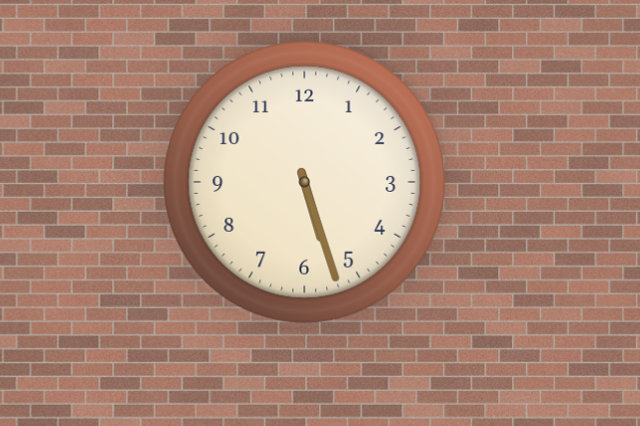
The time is {"hour": 5, "minute": 27}
